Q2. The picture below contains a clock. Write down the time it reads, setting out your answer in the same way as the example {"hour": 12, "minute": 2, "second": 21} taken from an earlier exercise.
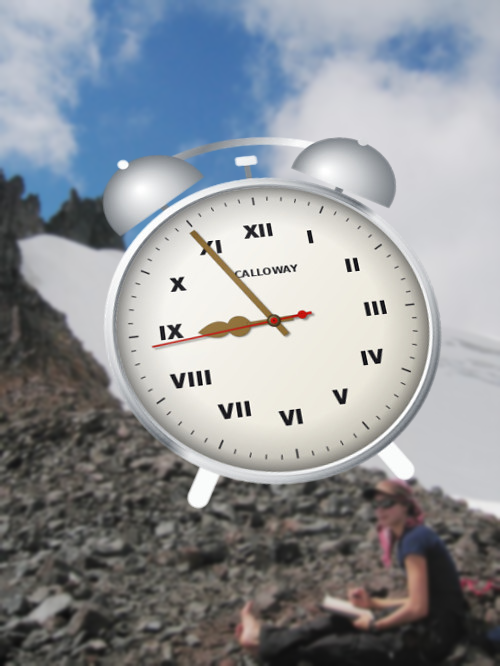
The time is {"hour": 8, "minute": 54, "second": 44}
